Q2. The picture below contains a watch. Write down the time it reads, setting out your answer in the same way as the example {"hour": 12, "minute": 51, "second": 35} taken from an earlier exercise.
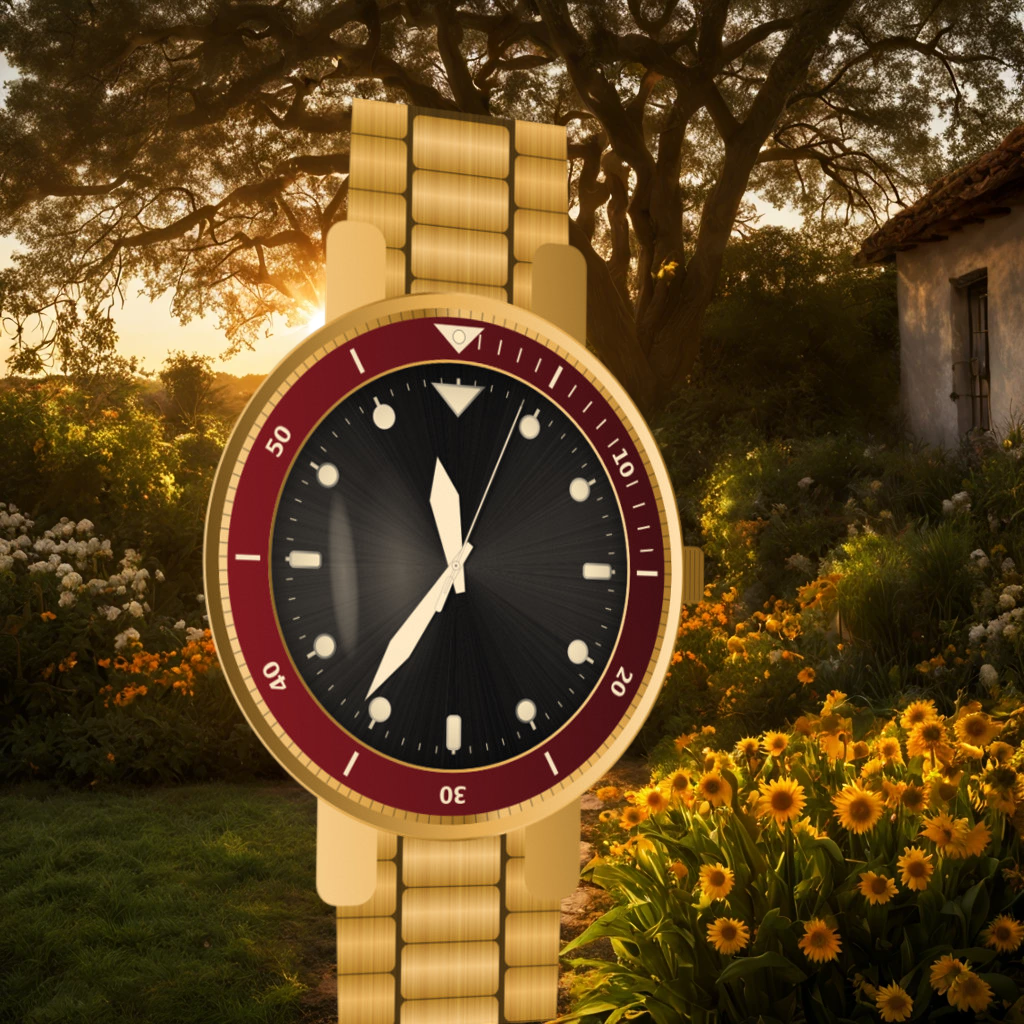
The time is {"hour": 11, "minute": 36, "second": 4}
